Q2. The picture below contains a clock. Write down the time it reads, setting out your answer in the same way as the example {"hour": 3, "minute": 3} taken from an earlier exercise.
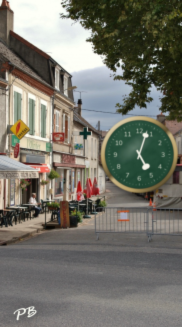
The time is {"hour": 5, "minute": 3}
